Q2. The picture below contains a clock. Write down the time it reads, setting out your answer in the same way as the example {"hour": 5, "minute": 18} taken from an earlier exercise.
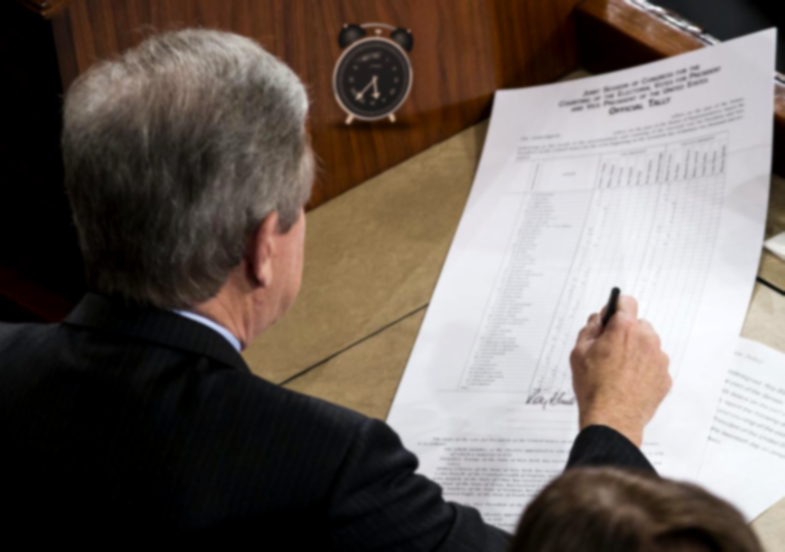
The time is {"hour": 5, "minute": 37}
